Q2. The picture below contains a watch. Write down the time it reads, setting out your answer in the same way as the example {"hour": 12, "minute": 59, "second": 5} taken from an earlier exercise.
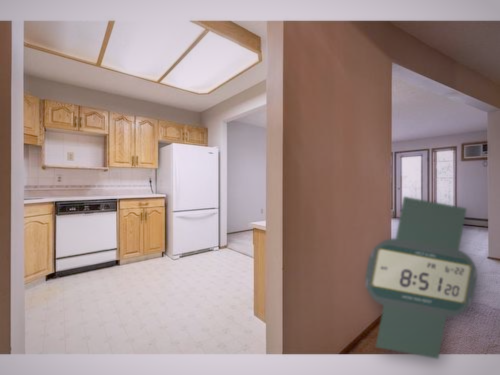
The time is {"hour": 8, "minute": 51, "second": 20}
